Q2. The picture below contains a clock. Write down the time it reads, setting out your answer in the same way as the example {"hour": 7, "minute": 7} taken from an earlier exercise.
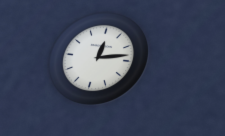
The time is {"hour": 12, "minute": 13}
